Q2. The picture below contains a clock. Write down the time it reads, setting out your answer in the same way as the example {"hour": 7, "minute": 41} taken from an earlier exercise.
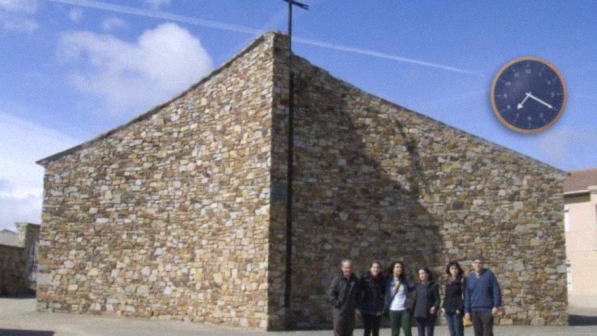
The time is {"hour": 7, "minute": 20}
